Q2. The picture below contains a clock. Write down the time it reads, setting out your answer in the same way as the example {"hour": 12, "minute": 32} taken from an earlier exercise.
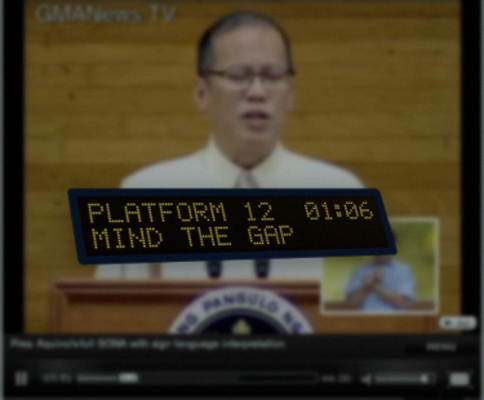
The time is {"hour": 1, "minute": 6}
